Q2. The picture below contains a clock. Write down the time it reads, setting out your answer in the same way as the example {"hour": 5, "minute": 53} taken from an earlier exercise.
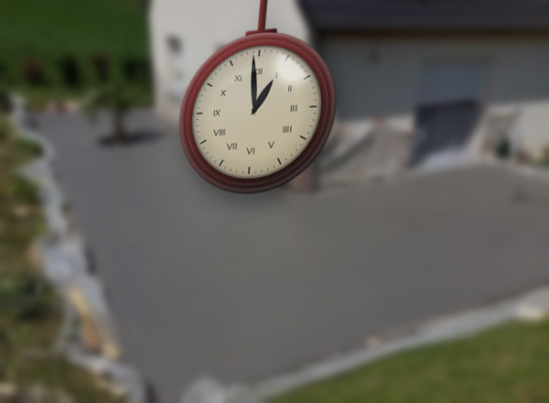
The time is {"hour": 12, "minute": 59}
